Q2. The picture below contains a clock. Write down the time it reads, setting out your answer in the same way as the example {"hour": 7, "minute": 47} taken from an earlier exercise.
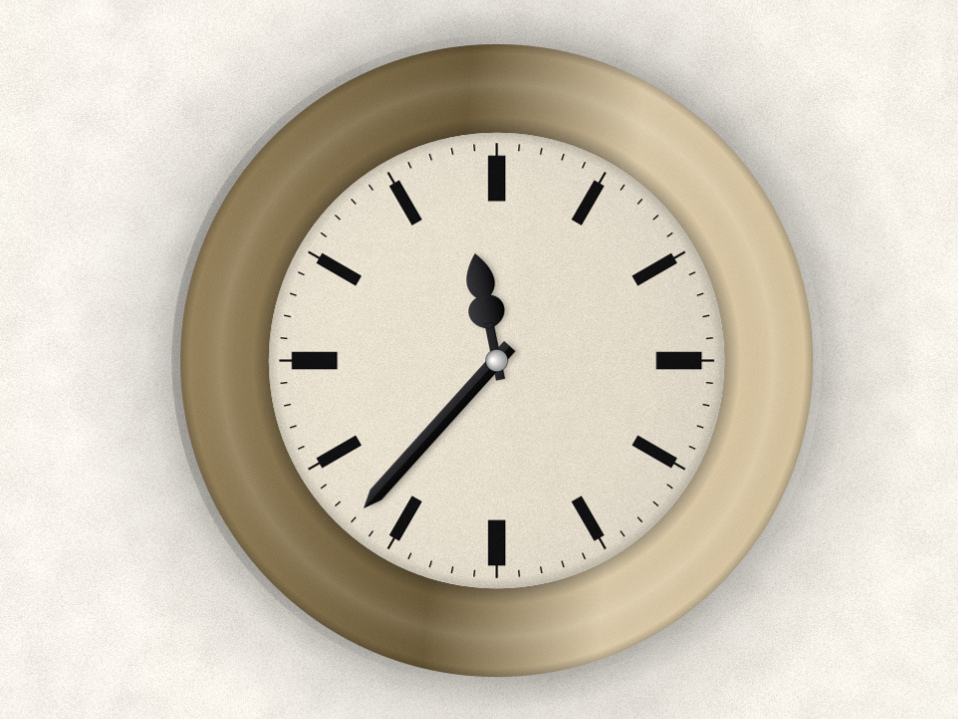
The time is {"hour": 11, "minute": 37}
